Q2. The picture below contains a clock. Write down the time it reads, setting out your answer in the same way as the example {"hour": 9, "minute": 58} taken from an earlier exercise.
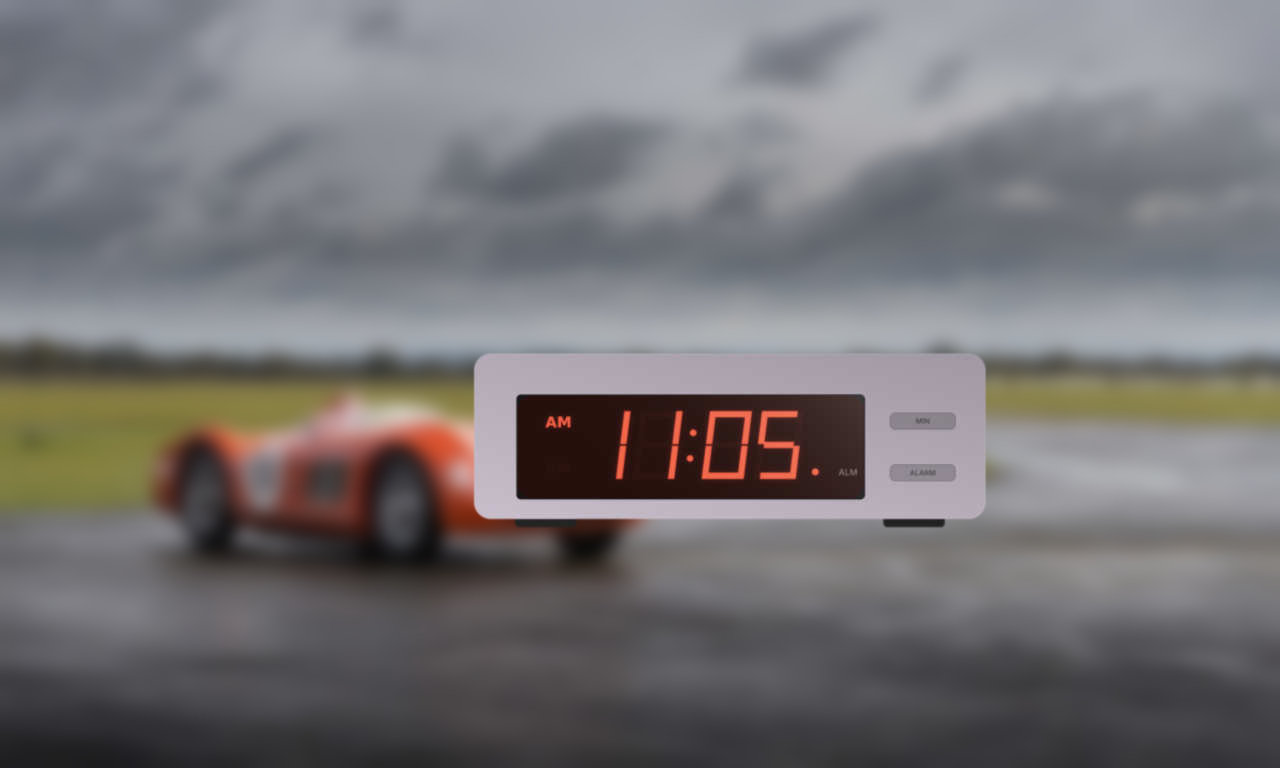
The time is {"hour": 11, "minute": 5}
